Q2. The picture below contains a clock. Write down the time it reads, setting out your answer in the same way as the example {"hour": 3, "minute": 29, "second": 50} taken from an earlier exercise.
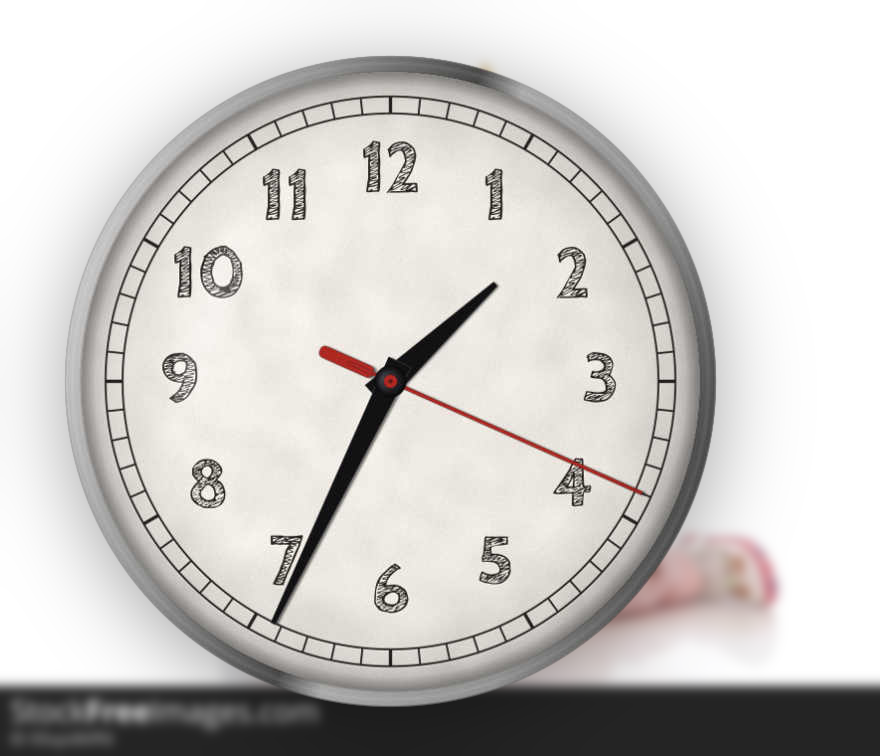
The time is {"hour": 1, "minute": 34, "second": 19}
